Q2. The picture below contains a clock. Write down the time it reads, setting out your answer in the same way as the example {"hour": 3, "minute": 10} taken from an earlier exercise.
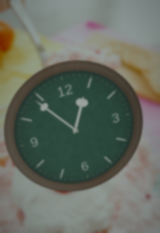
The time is {"hour": 12, "minute": 54}
